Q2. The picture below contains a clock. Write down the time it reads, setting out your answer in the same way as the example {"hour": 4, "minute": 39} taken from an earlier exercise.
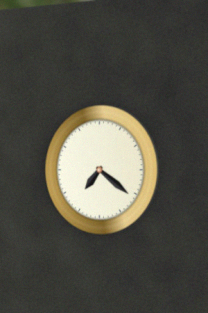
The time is {"hour": 7, "minute": 21}
